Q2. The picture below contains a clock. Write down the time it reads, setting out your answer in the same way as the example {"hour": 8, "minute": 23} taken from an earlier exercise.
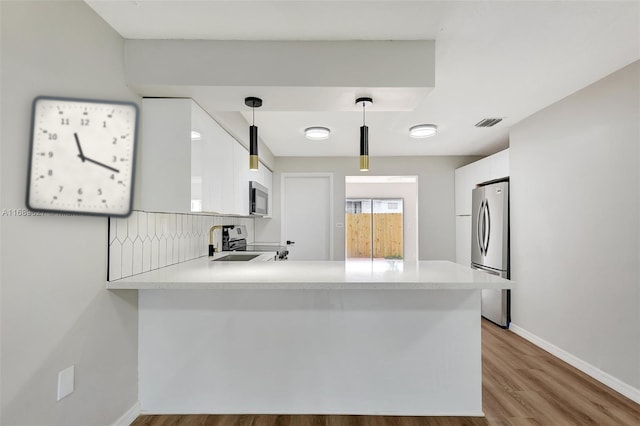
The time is {"hour": 11, "minute": 18}
